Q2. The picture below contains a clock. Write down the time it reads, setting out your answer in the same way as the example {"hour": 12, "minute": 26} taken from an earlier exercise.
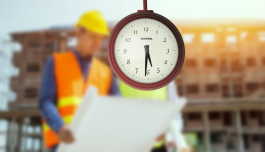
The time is {"hour": 5, "minute": 31}
